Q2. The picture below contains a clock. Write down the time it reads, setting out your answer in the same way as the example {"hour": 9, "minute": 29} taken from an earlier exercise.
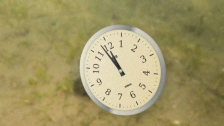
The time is {"hour": 11, "minute": 58}
